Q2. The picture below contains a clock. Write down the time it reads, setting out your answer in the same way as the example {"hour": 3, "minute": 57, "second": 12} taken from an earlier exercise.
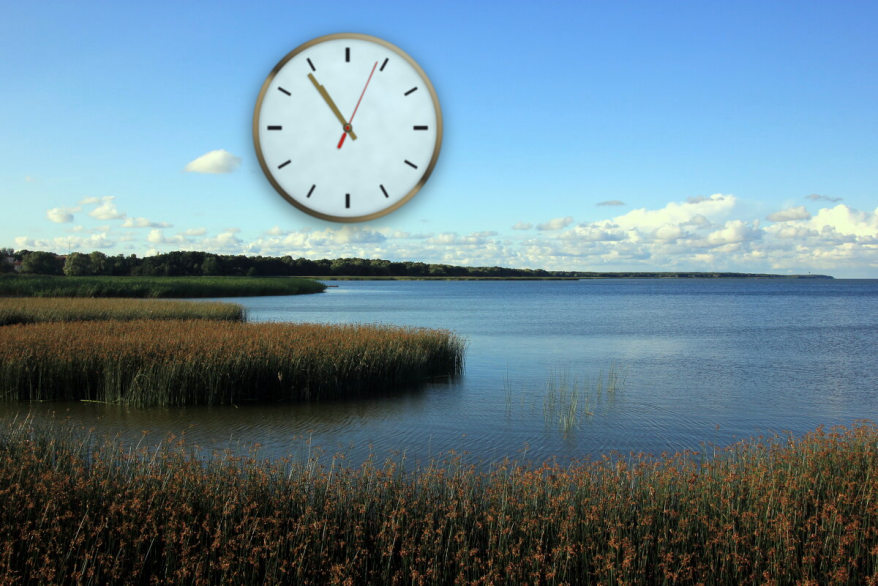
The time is {"hour": 10, "minute": 54, "second": 4}
